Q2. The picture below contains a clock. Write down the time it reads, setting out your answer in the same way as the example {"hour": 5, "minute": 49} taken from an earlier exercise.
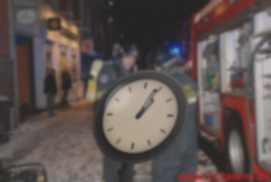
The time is {"hour": 1, "minute": 4}
